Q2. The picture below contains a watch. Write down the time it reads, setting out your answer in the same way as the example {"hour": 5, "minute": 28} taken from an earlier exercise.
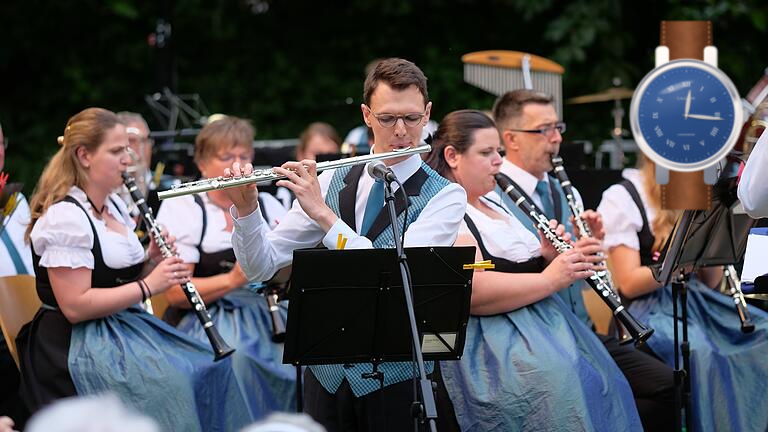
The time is {"hour": 12, "minute": 16}
